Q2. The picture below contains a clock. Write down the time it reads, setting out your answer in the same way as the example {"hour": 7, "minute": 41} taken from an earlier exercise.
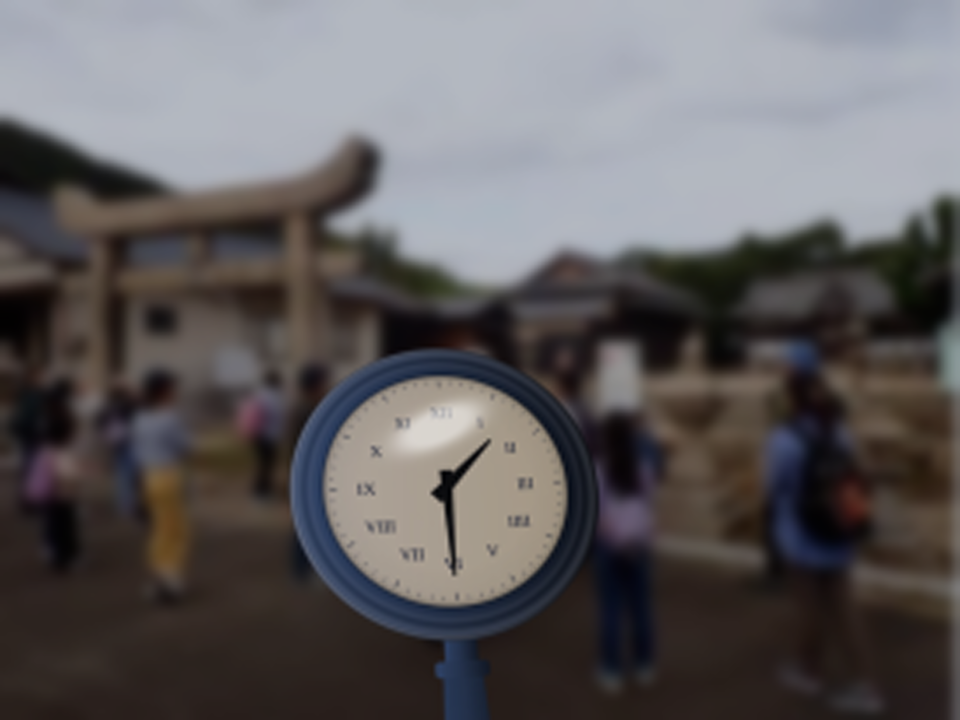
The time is {"hour": 1, "minute": 30}
